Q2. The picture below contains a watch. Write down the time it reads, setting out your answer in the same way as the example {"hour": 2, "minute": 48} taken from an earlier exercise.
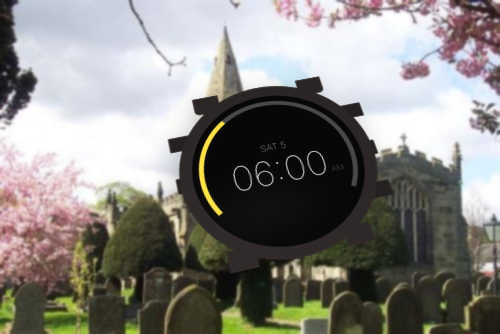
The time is {"hour": 6, "minute": 0}
